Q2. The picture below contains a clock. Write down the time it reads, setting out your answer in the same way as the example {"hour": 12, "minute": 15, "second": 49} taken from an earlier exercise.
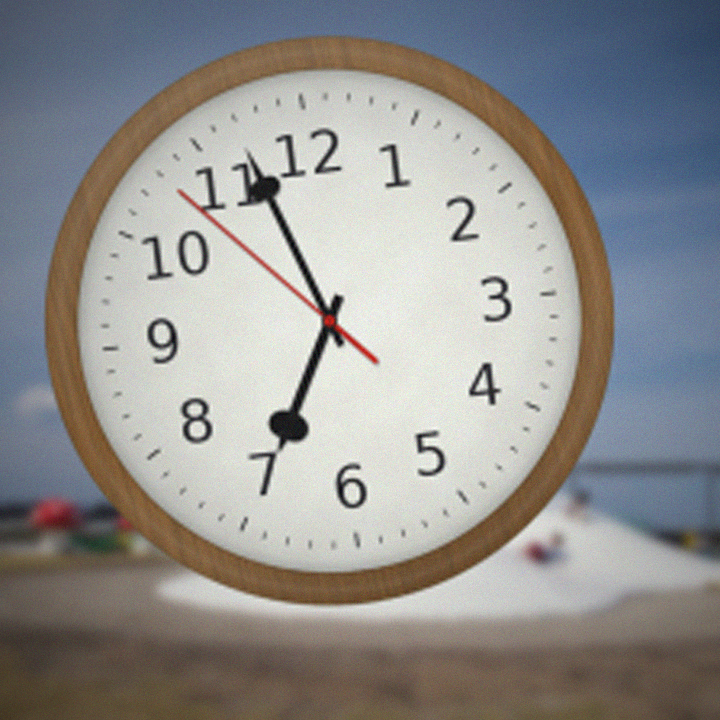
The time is {"hour": 6, "minute": 56, "second": 53}
